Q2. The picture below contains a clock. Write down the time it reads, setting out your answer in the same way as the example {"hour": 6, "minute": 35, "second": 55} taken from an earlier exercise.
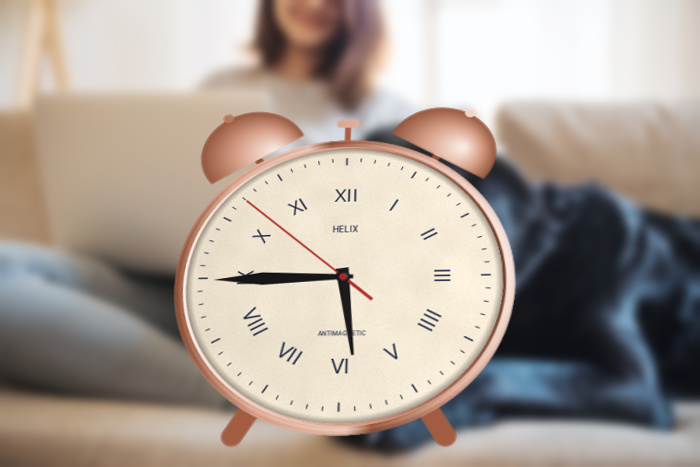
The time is {"hour": 5, "minute": 44, "second": 52}
